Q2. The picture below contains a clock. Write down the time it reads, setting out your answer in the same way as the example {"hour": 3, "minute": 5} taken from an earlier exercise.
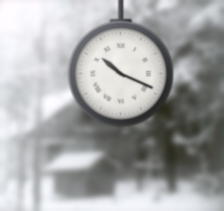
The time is {"hour": 10, "minute": 19}
